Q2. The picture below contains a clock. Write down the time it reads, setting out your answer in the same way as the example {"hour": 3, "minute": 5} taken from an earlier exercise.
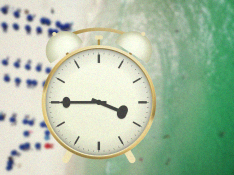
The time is {"hour": 3, "minute": 45}
